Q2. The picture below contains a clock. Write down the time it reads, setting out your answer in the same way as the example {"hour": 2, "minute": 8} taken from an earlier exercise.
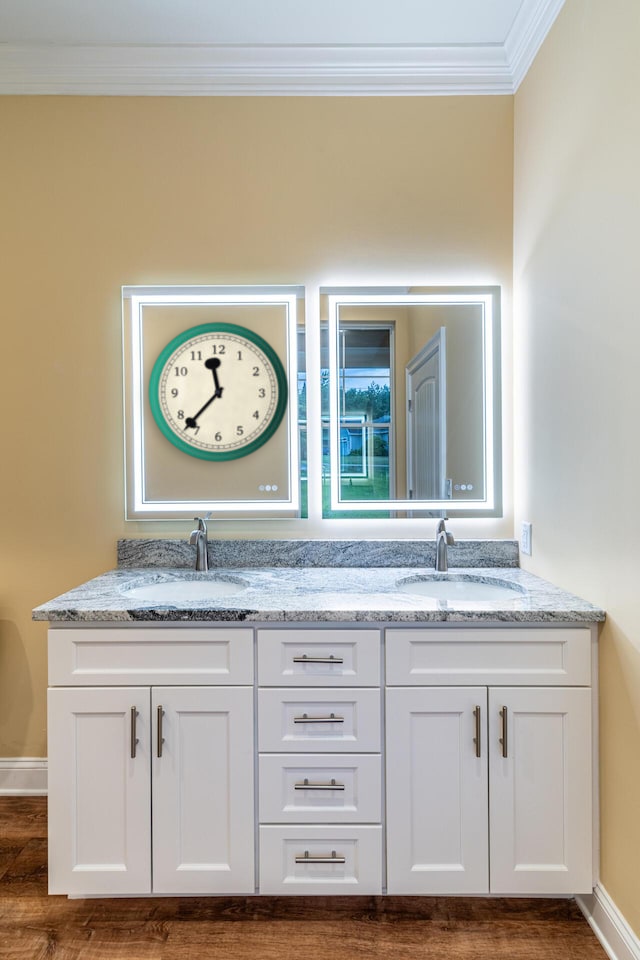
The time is {"hour": 11, "minute": 37}
